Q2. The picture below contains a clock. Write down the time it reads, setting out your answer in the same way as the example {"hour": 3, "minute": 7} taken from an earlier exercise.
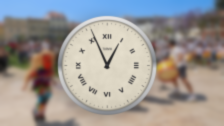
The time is {"hour": 12, "minute": 56}
